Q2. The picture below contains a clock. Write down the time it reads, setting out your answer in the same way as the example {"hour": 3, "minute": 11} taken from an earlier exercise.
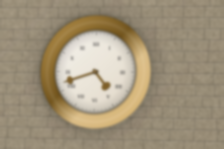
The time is {"hour": 4, "minute": 42}
